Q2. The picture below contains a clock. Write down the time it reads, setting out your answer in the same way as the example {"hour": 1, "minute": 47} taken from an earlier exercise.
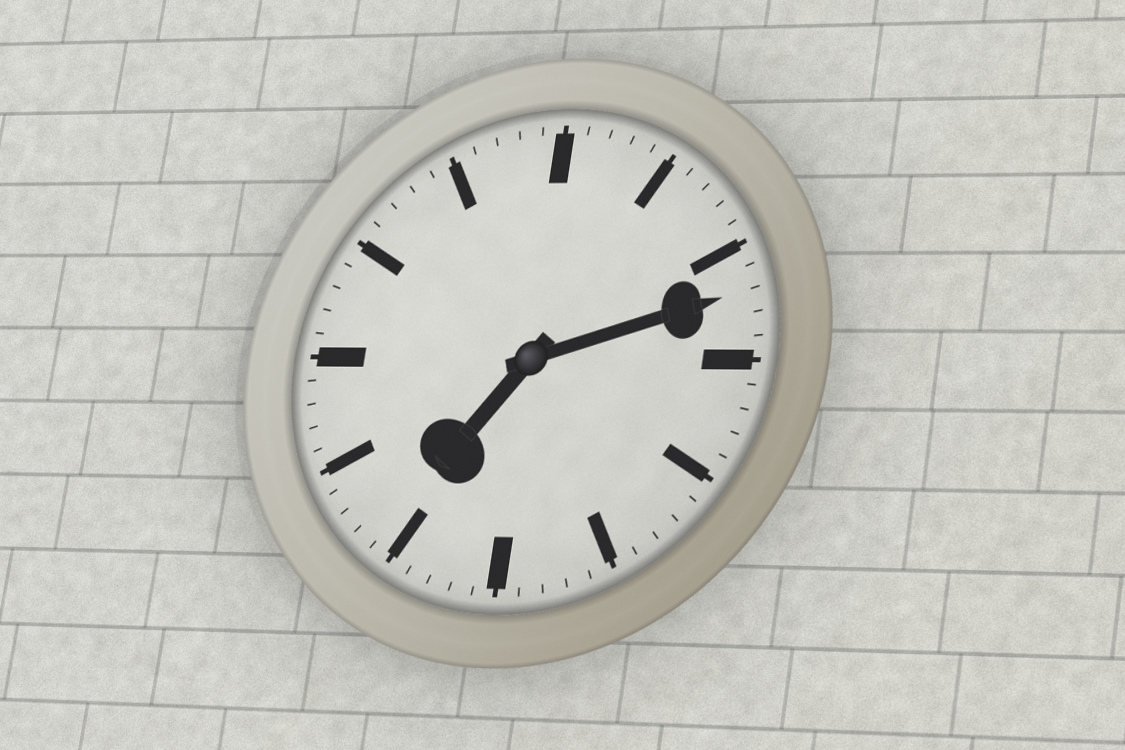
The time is {"hour": 7, "minute": 12}
